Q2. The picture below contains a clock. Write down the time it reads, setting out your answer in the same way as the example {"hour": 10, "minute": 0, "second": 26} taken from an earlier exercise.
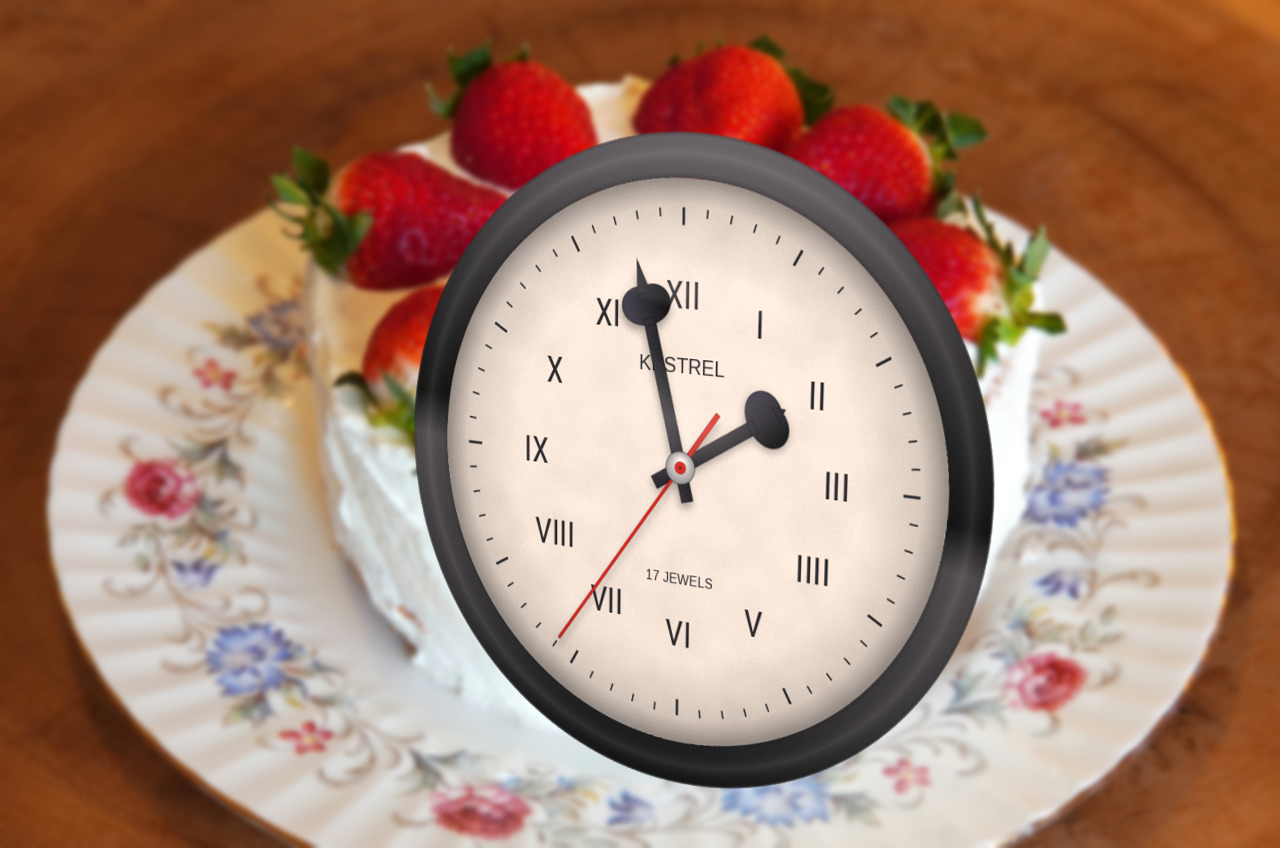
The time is {"hour": 1, "minute": 57, "second": 36}
